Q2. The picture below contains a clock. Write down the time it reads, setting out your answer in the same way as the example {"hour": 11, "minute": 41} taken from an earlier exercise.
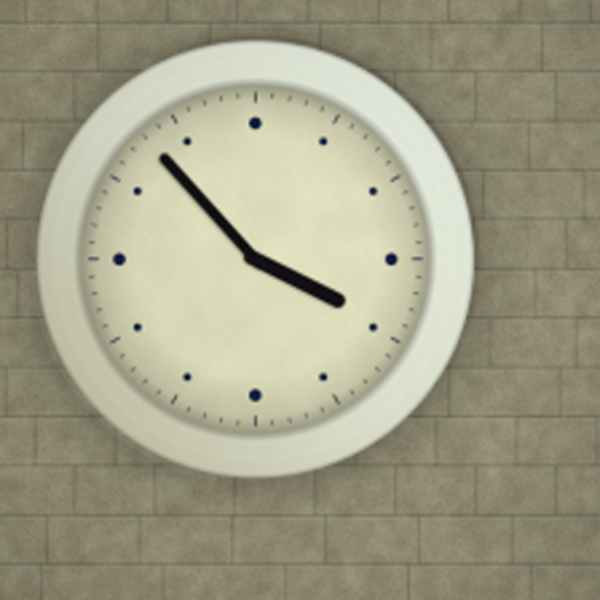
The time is {"hour": 3, "minute": 53}
